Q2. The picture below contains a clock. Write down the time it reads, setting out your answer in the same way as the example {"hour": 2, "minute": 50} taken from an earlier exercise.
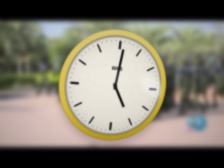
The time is {"hour": 5, "minute": 1}
